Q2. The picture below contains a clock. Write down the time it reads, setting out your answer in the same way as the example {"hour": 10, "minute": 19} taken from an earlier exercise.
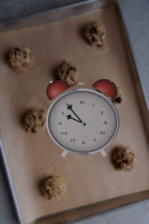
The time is {"hour": 9, "minute": 54}
